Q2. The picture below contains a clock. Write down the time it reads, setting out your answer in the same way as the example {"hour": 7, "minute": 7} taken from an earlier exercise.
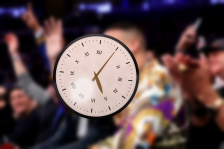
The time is {"hour": 5, "minute": 5}
